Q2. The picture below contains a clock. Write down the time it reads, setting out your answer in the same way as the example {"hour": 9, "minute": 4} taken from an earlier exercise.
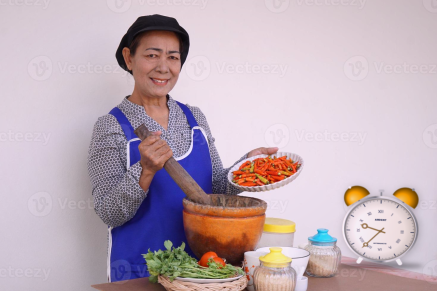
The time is {"hour": 9, "minute": 37}
